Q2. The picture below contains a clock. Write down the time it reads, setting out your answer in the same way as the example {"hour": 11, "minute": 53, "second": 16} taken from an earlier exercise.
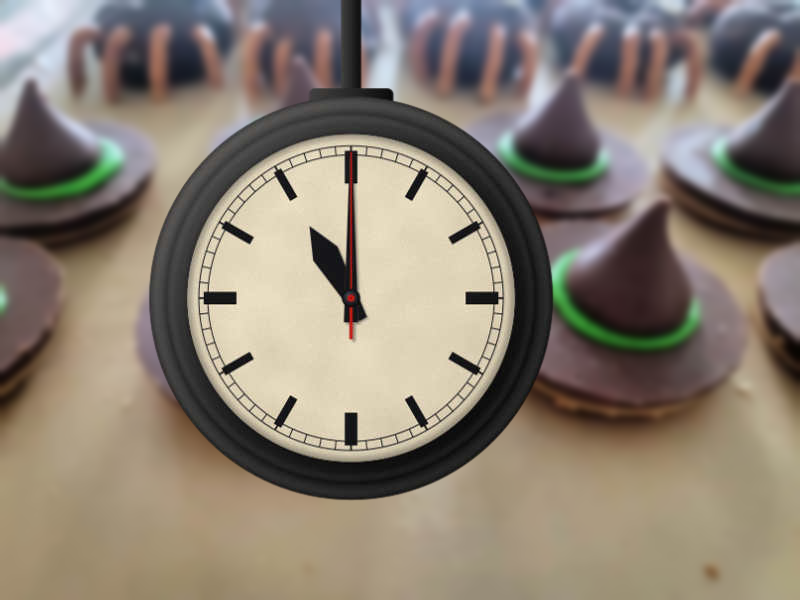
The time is {"hour": 11, "minute": 0, "second": 0}
